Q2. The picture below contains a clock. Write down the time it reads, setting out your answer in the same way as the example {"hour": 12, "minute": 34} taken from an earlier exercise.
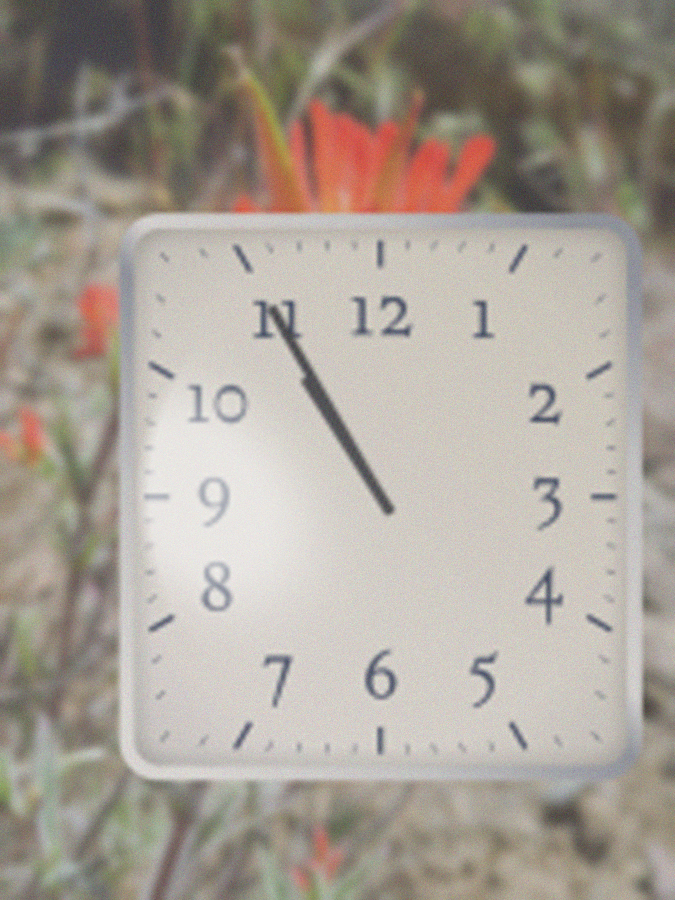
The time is {"hour": 10, "minute": 55}
